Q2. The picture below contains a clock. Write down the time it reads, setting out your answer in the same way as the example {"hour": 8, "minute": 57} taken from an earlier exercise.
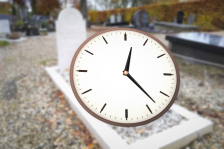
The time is {"hour": 12, "minute": 23}
